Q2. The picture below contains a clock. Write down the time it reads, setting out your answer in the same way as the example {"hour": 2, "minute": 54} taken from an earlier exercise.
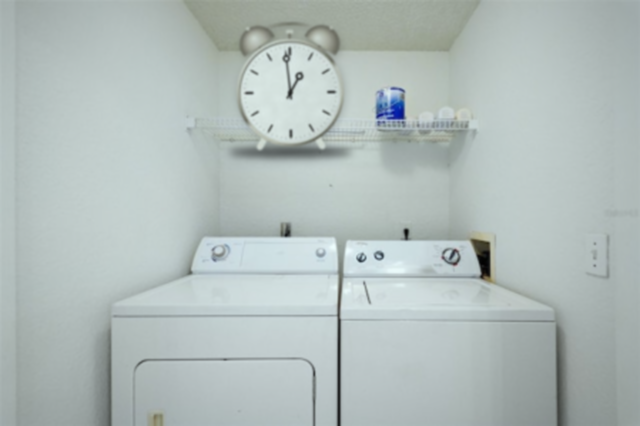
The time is {"hour": 12, "minute": 59}
